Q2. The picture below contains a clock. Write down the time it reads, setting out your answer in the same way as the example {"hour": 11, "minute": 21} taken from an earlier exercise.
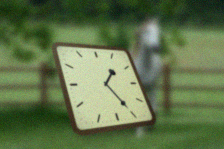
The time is {"hour": 1, "minute": 25}
